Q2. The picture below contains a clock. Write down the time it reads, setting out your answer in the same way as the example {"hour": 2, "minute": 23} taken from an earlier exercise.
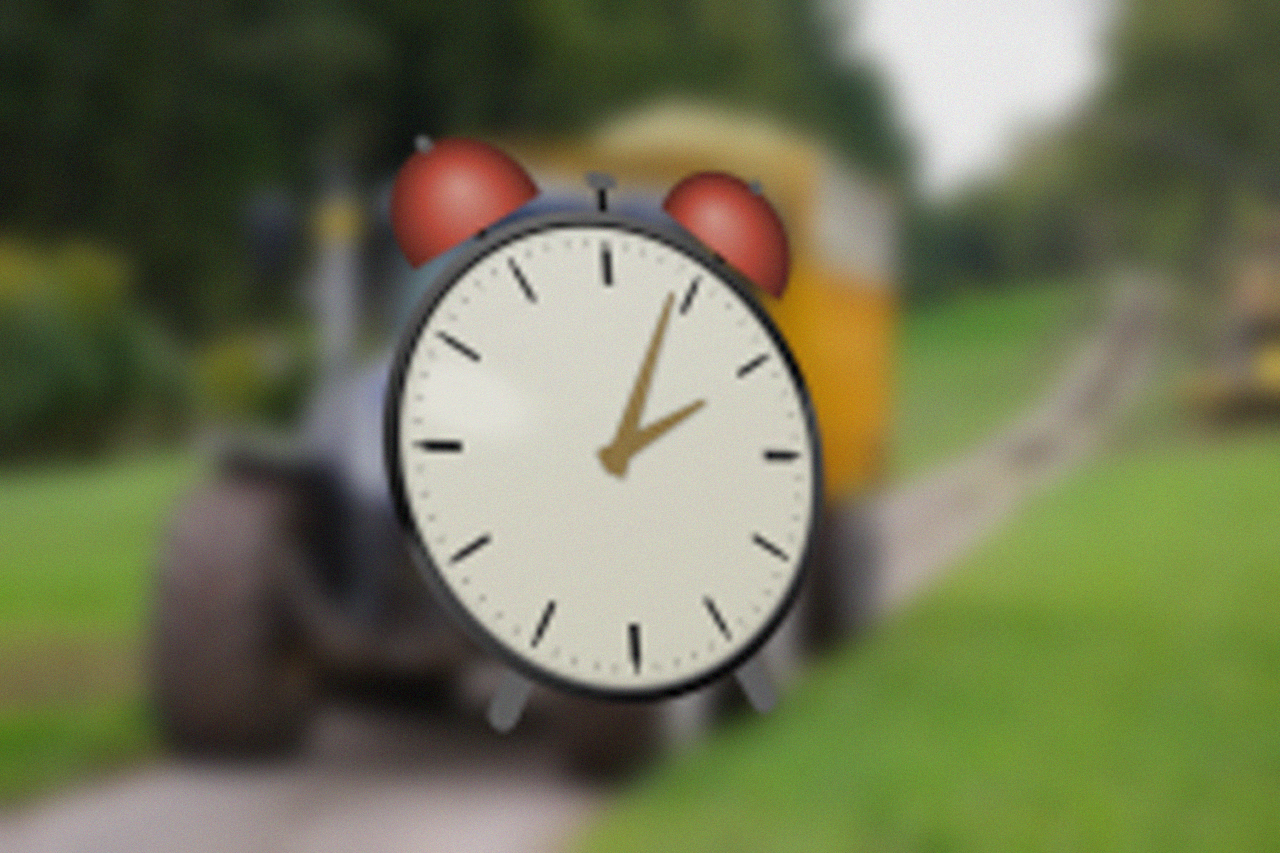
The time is {"hour": 2, "minute": 4}
